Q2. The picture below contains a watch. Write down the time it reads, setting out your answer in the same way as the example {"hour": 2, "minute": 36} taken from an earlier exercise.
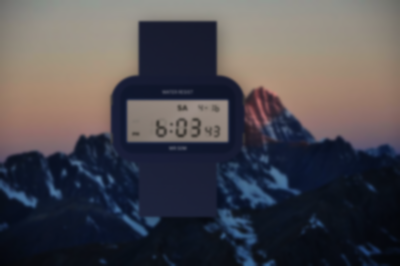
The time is {"hour": 6, "minute": 3}
